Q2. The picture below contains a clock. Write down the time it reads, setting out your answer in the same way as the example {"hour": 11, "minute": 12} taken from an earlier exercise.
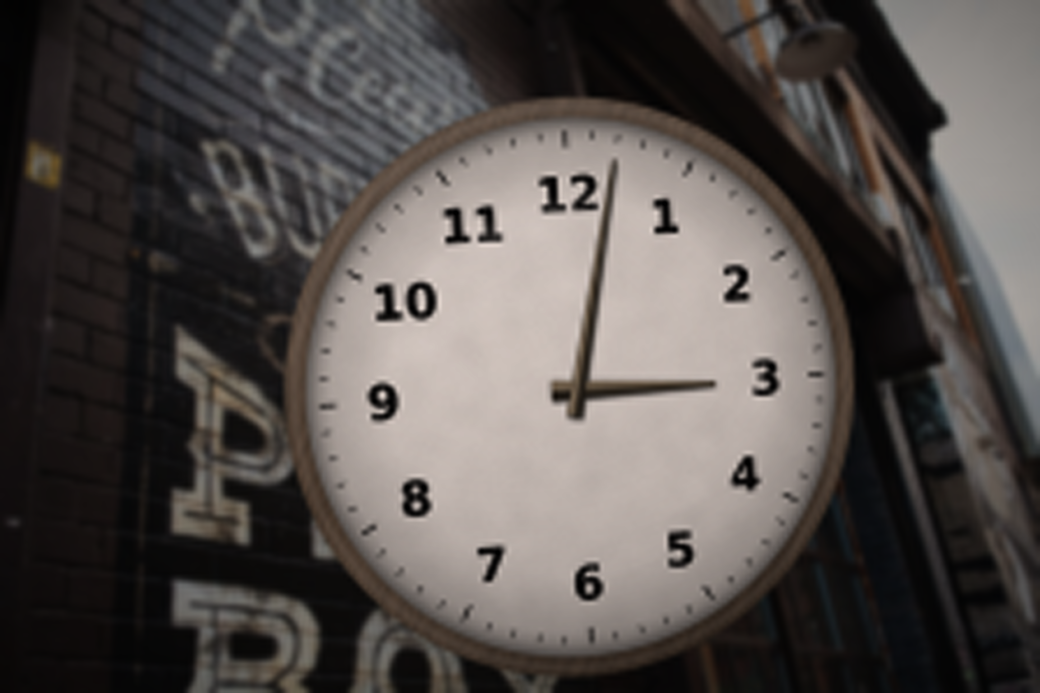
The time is {"hour": 3, "minute": 2}
